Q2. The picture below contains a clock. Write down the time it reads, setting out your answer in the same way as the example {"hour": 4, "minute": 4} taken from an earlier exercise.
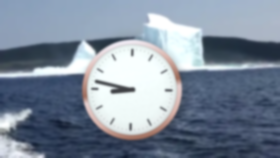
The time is {"hour": 8, "minute": 47}
